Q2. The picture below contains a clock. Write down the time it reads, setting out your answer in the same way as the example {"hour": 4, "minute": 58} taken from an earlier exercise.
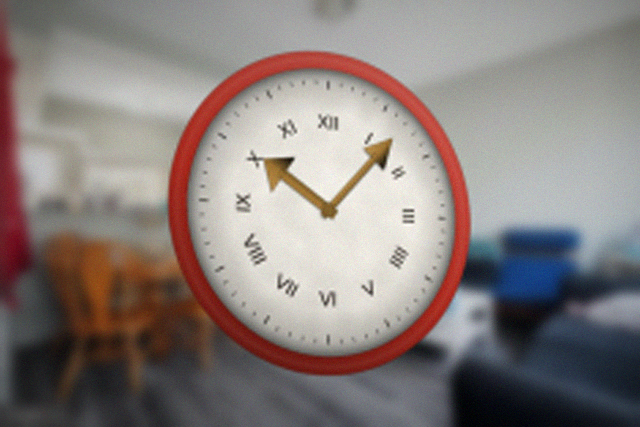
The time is {"hour": 10, "minute": 7}
